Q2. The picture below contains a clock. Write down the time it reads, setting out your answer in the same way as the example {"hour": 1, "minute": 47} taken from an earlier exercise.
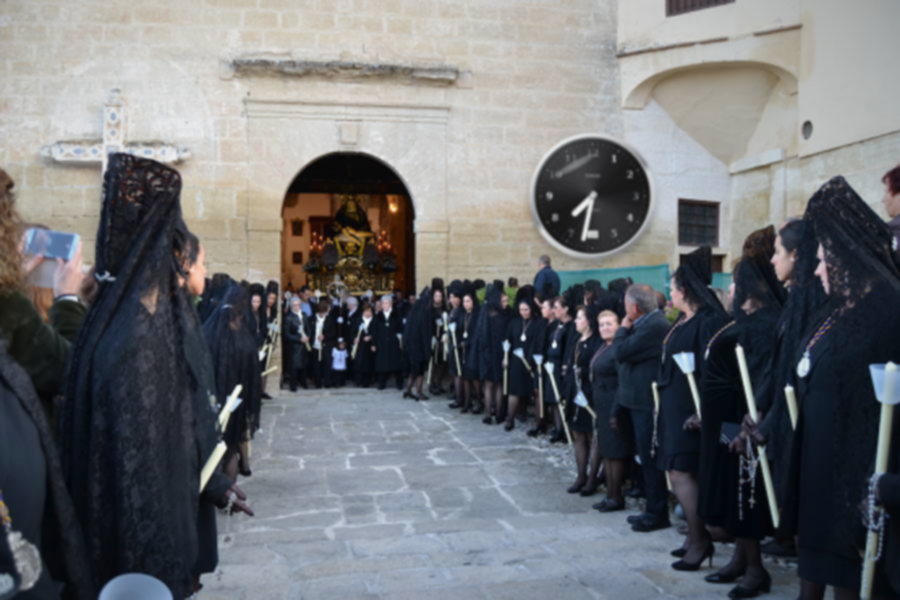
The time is {"hour": 7, "minute": 32}
